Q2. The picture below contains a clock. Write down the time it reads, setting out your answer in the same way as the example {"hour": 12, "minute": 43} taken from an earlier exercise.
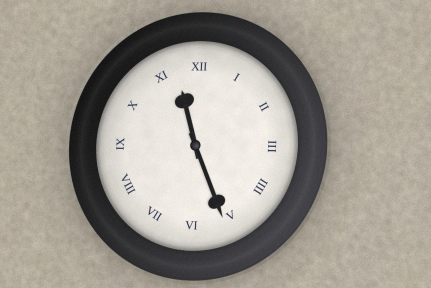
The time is {"hour": 11, "minute": 26}
